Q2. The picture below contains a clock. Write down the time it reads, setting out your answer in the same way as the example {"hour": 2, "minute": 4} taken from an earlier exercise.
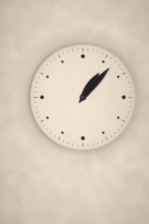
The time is {"hour": 1, "minute": 7}
